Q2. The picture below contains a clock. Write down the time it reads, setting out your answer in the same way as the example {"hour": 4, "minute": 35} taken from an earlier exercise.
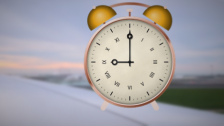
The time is {"hour": 9, "minute": 0}
